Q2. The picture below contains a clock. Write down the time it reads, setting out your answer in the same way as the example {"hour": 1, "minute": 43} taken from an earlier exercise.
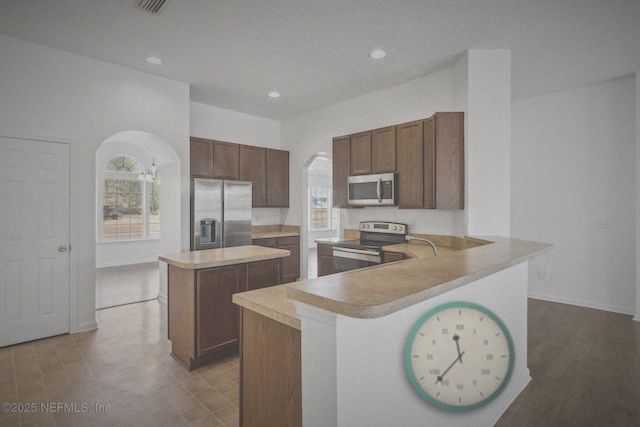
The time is {"hour": 11, "minute": 37}
